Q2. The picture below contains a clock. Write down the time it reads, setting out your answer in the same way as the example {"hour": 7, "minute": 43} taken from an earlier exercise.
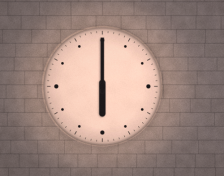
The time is {"hour": 6, "minute": 0}
